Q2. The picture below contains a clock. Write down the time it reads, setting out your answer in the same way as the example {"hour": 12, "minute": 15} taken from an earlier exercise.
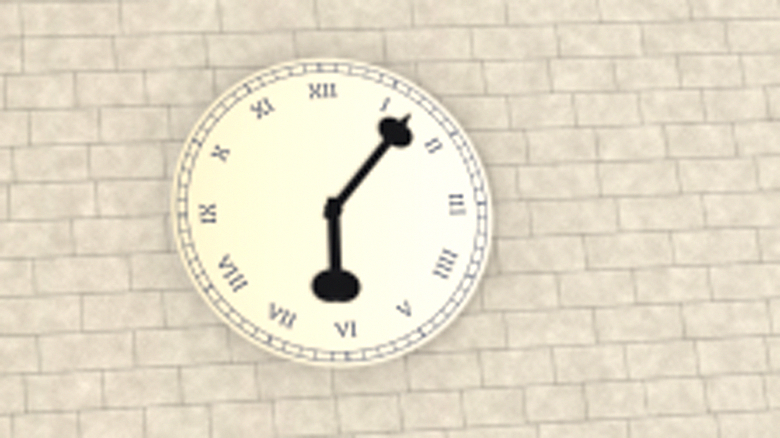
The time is {"hour": 6, "minute": 7}
